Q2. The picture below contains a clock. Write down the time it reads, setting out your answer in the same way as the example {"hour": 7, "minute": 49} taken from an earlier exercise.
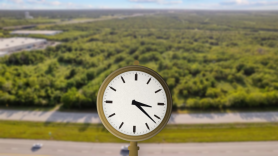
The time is {"hour": 3, "minute": 22}
